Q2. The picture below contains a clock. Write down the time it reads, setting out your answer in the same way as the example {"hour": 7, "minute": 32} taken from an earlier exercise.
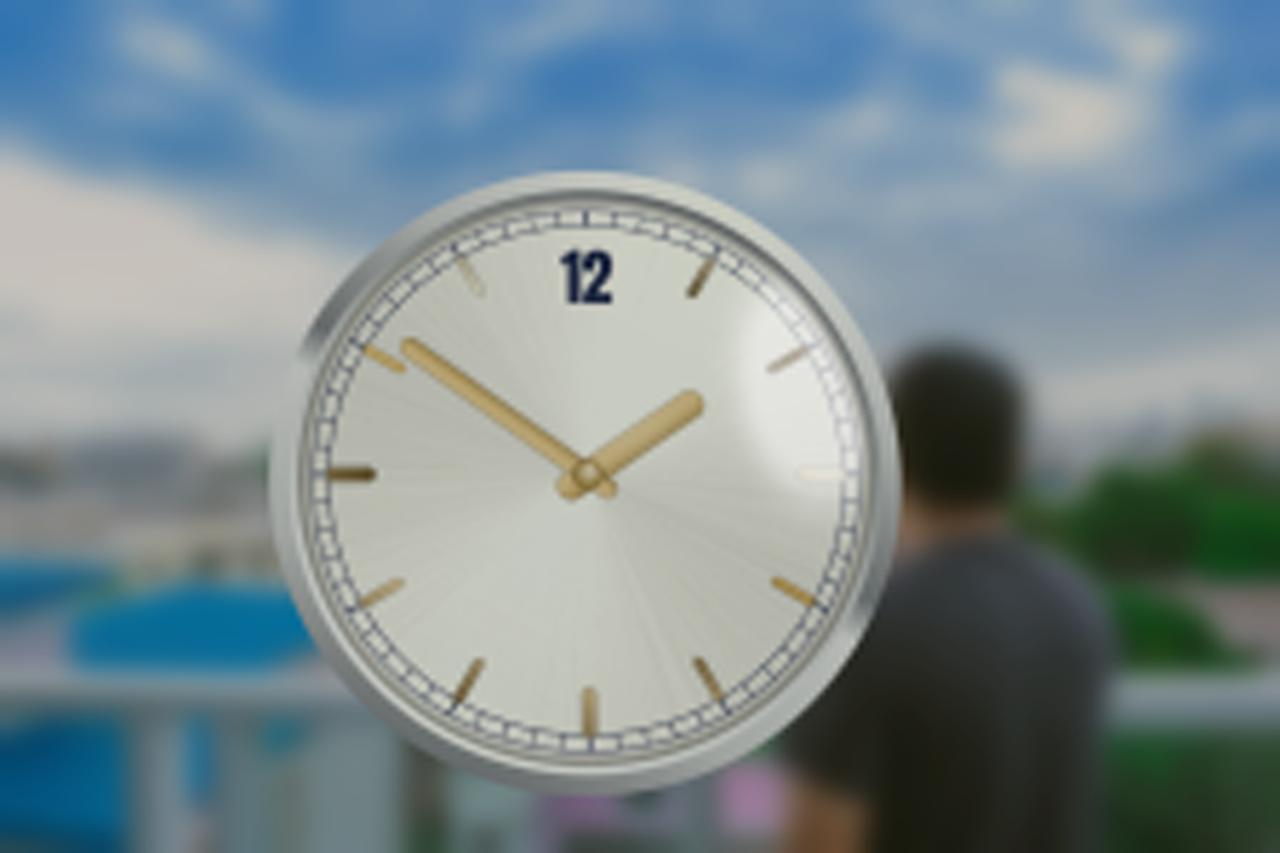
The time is {"hour": 1, "minute": 51}
